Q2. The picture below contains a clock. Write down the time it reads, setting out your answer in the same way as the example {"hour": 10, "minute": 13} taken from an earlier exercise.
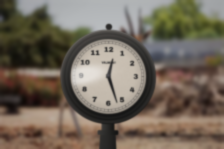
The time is {"hour": 12, "minute": 27}
